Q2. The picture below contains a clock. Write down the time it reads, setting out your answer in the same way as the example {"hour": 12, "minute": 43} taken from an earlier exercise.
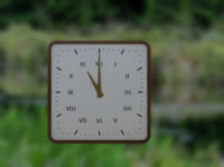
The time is {"hour": 11, "minute": 0}
